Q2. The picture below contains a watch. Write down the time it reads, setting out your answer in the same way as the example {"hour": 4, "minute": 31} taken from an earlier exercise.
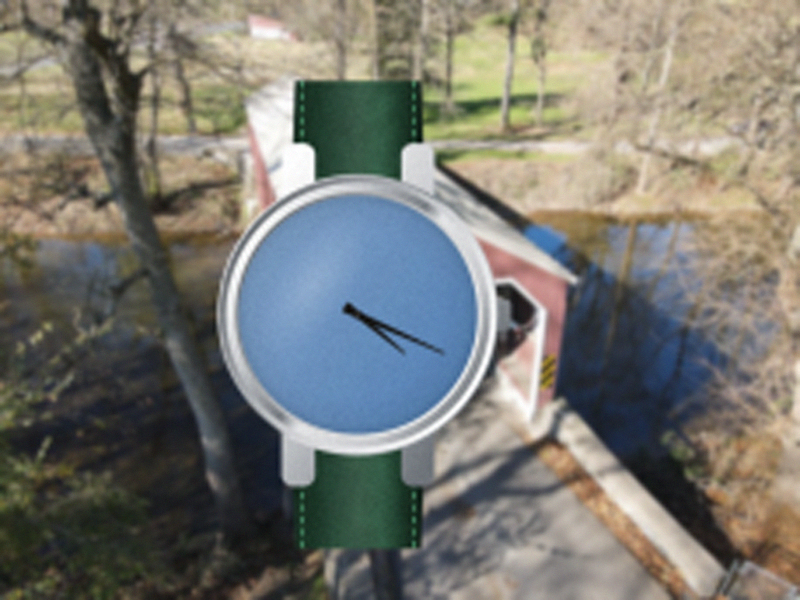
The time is {"hour": 4, "minute": 19}
